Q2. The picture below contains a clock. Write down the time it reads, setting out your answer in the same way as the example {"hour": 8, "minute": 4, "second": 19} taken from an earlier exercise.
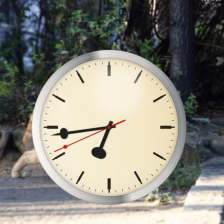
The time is {"hour": 6, "minute": 43, "second": 41}
